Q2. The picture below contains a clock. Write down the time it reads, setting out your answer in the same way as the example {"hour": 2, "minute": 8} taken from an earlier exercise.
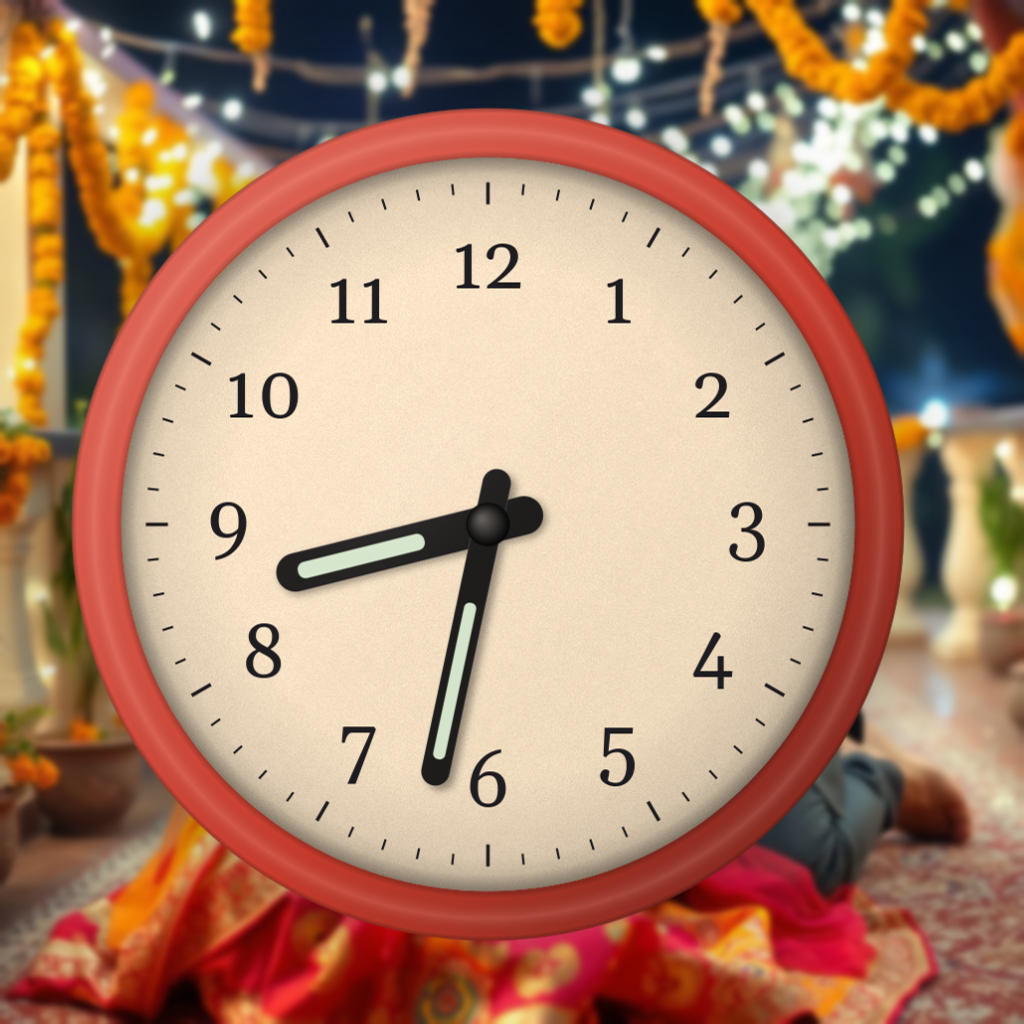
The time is {"hour": 8, "minute": 32}
